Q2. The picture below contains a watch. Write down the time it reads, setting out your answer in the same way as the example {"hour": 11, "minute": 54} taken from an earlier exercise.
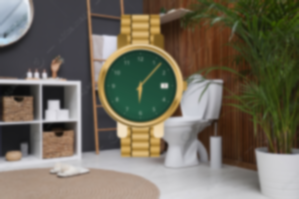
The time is {"hour": 6, "minute": 7}
